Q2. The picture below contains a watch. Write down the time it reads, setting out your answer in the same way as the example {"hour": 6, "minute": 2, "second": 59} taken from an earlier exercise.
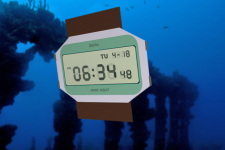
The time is {"hour": 6, "minute": 34, "second": 48}
